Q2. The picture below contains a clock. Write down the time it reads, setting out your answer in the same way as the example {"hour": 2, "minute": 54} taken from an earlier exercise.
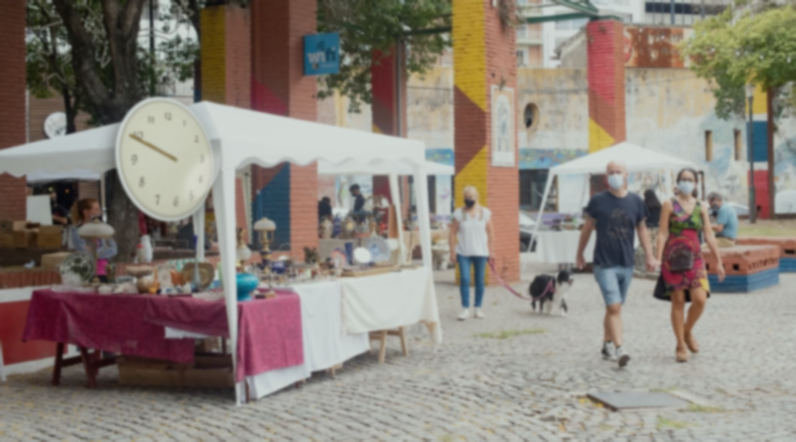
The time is {"hour": 9, "minute": 49}
